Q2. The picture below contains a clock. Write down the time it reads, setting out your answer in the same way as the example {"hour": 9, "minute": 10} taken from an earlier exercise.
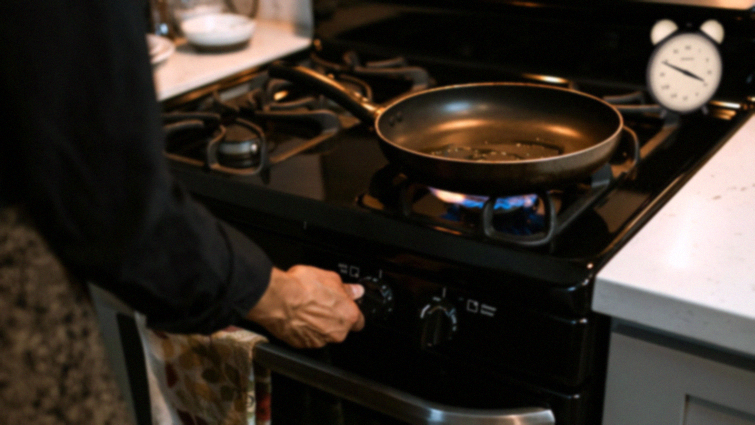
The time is {"hour": 3, "minute": 49}
